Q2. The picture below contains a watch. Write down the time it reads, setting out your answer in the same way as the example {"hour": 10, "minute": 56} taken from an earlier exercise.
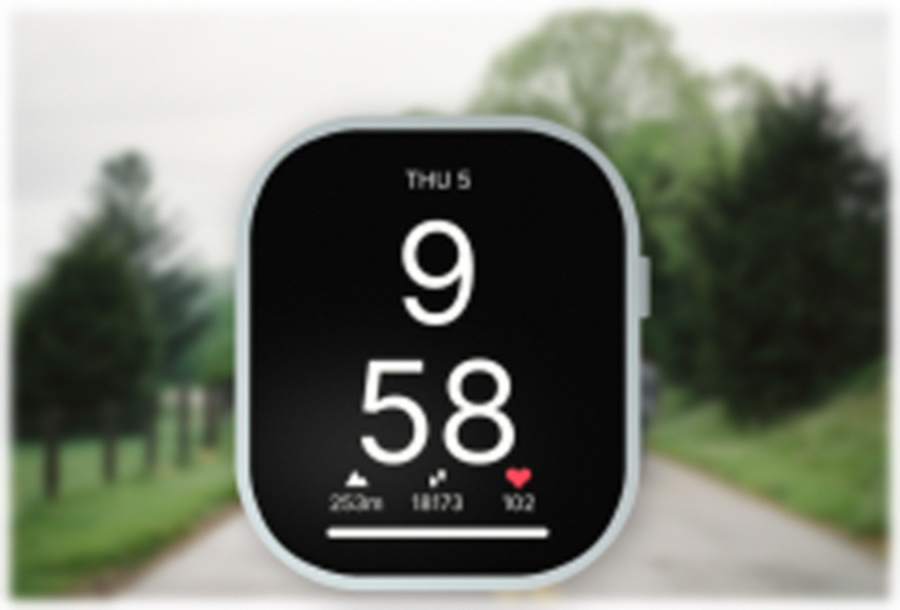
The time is {"hour": 9, "minute": 58}
